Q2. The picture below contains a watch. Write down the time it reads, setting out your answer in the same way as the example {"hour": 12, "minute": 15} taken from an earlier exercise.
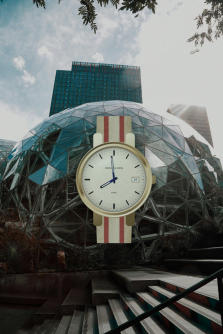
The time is {"hour": 7, "minute": 59}
